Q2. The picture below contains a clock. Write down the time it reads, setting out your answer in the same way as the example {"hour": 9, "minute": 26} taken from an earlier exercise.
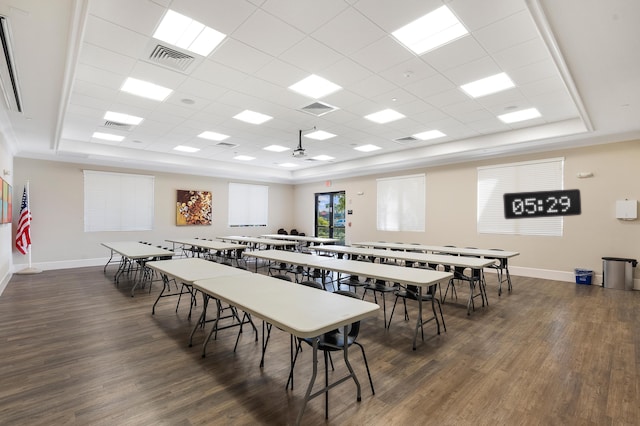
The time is {"hour": 5, "minute": 29}
